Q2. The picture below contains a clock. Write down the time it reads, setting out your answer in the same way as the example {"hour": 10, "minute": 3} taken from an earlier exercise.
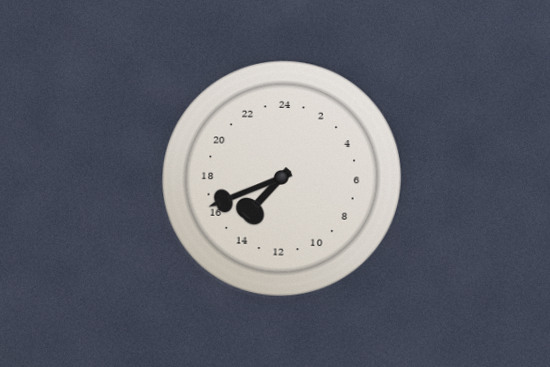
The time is {"hour": 14, "minute": 41}
